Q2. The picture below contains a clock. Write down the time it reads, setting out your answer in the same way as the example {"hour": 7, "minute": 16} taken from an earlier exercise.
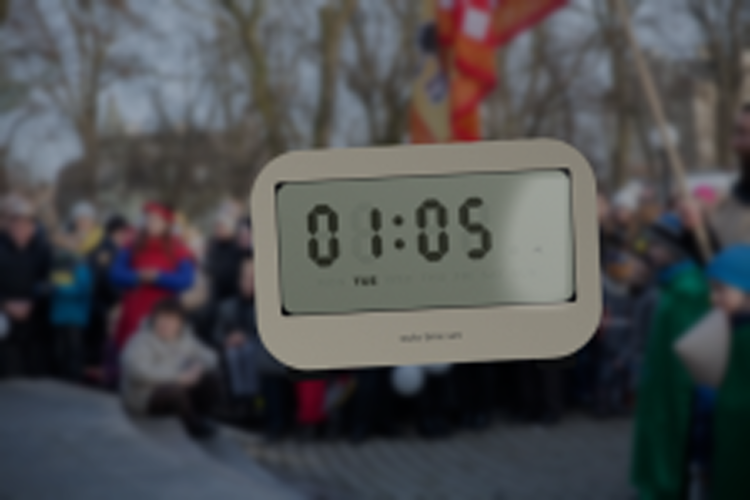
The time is {"hour": 1, "minute": 5}
